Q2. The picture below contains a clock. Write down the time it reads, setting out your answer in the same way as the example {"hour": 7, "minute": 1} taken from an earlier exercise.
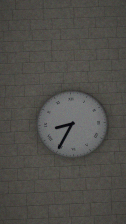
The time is {"hour": 8, "minute": 35}
